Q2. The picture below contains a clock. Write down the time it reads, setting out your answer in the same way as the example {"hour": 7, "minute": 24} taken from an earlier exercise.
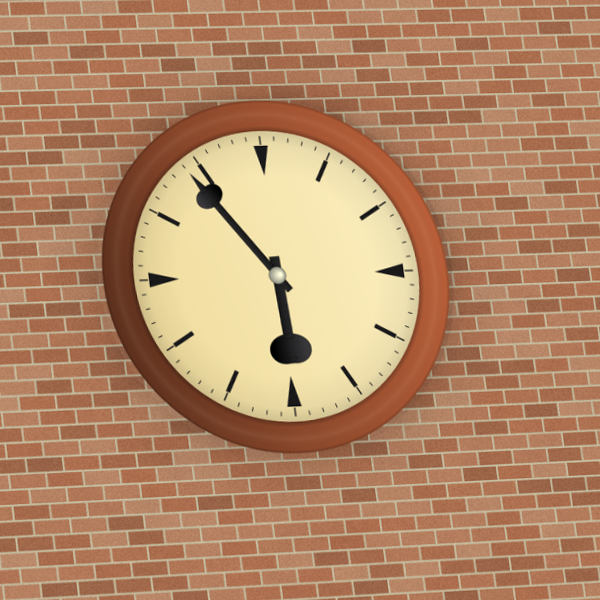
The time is {"hour": 5, "minute": 54}
